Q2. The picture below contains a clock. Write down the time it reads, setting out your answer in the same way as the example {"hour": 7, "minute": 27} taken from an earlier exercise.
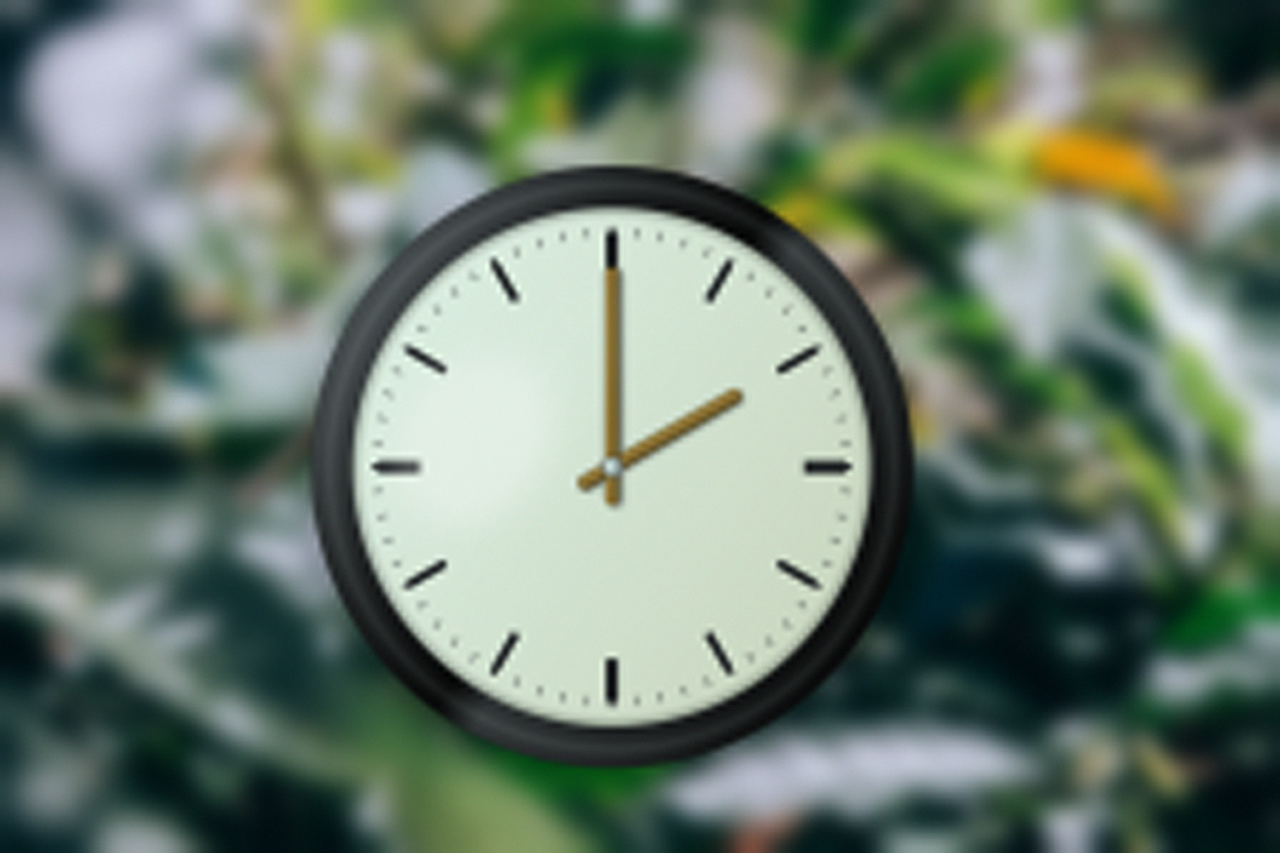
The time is {"hour": 2, "minute": 0}
